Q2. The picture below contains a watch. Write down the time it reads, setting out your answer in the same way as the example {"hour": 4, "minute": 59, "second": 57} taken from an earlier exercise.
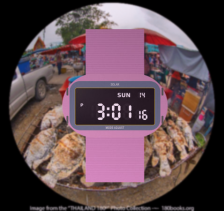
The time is {"hour": 3, "minute": 1, "second": 16}
